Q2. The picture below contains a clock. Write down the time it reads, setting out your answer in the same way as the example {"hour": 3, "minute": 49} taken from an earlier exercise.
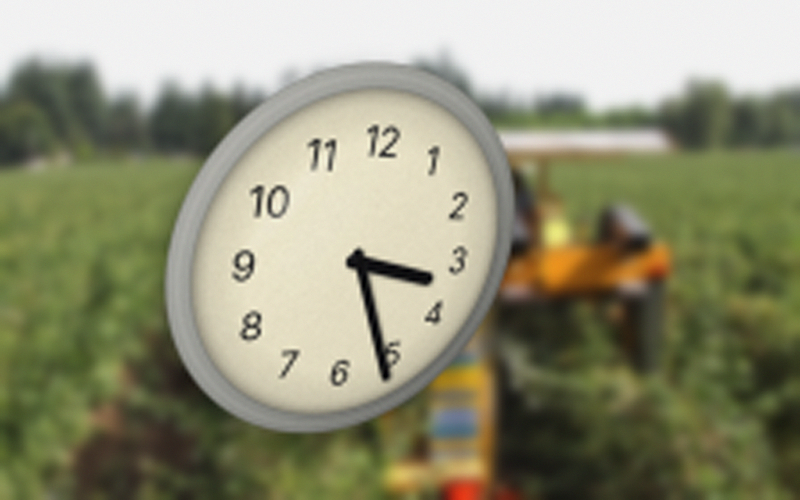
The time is {"hour": 3, "minute": 26}
